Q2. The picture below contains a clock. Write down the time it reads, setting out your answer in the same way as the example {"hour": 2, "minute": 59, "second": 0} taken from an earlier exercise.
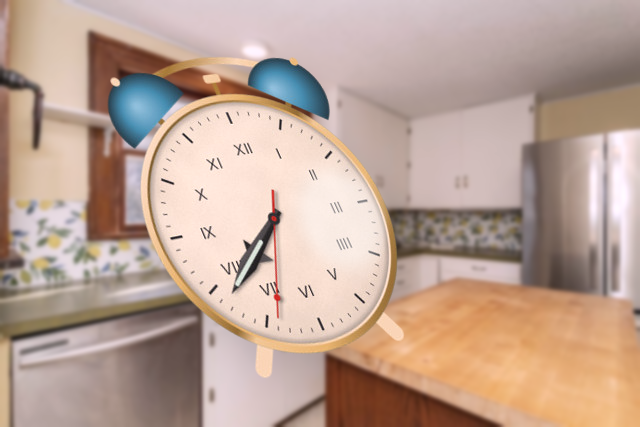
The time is {"hour": 7, "minute": 38, "second": 34}
